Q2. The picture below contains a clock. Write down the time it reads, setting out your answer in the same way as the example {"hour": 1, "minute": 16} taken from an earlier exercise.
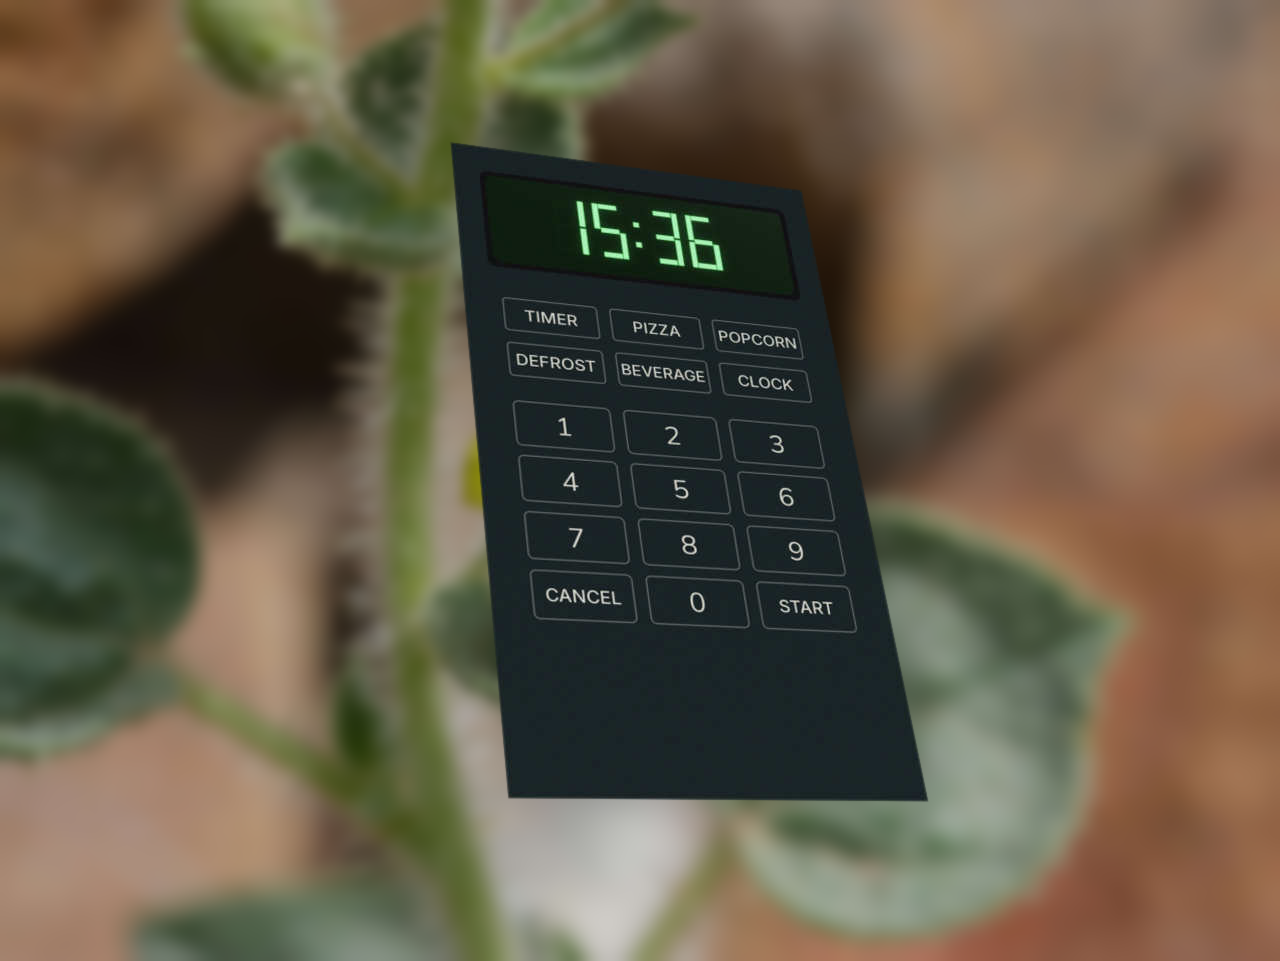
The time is {"hour": 15, "minute": 36}
